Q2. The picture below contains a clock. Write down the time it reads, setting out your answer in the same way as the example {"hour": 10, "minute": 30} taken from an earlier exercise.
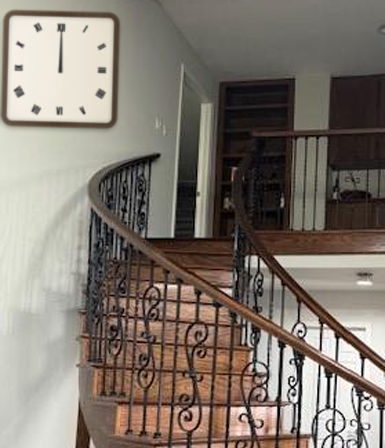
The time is {"hour": 12, "minute": 0}
